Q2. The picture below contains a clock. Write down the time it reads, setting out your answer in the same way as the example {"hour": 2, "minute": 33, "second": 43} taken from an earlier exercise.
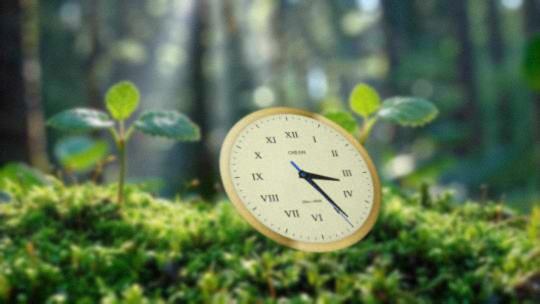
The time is {"hour": 3, "minute": 24, "second": 25}
